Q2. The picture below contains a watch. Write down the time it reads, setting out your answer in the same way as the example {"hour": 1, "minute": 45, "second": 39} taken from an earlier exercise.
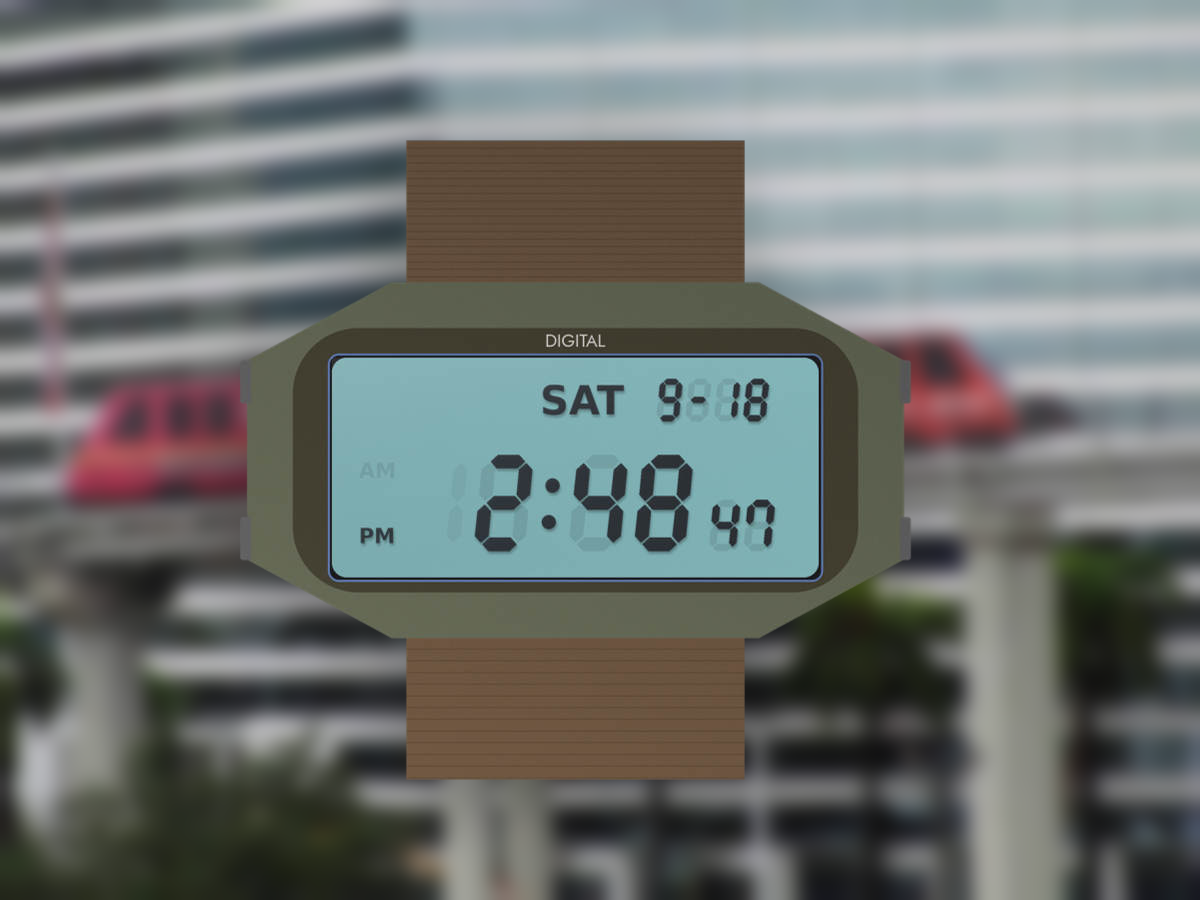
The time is {"hour": 2, "minute": 48, "second": 47}
